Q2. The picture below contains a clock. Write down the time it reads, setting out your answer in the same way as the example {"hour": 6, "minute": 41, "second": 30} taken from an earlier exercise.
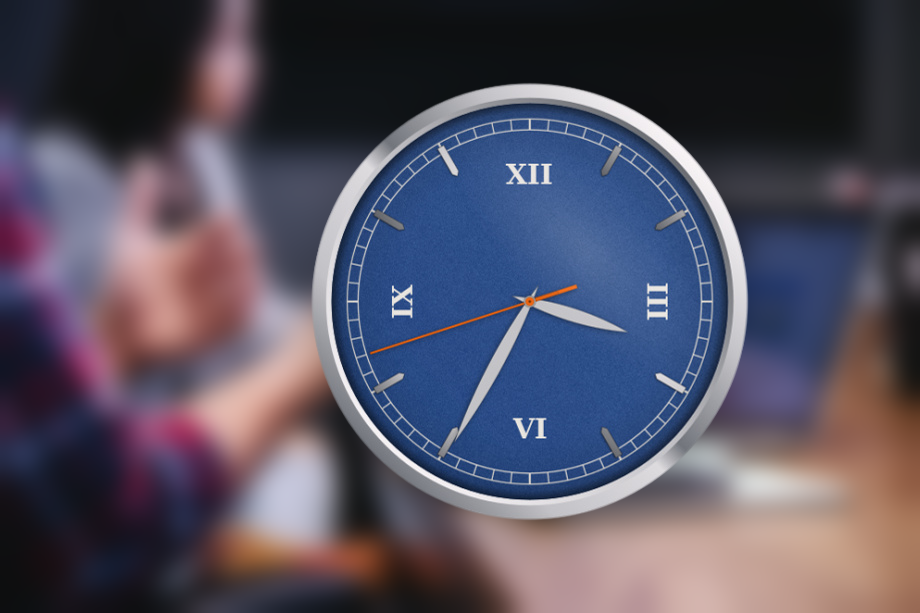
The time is {"hour": 3, "minute": 34, "second": 42}
